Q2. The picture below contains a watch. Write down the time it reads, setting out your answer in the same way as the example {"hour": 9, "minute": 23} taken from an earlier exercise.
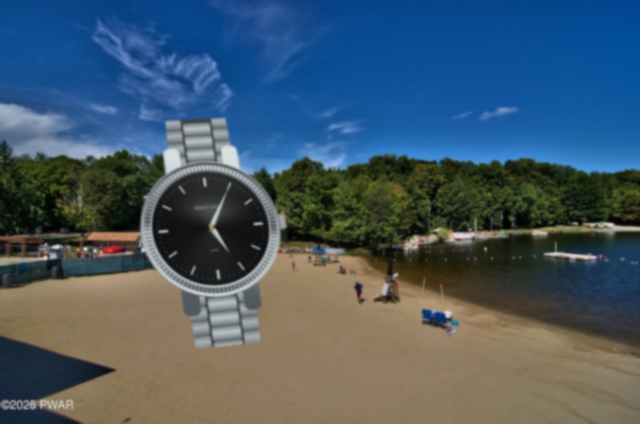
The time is {"hour": 5, "minute": 5}
